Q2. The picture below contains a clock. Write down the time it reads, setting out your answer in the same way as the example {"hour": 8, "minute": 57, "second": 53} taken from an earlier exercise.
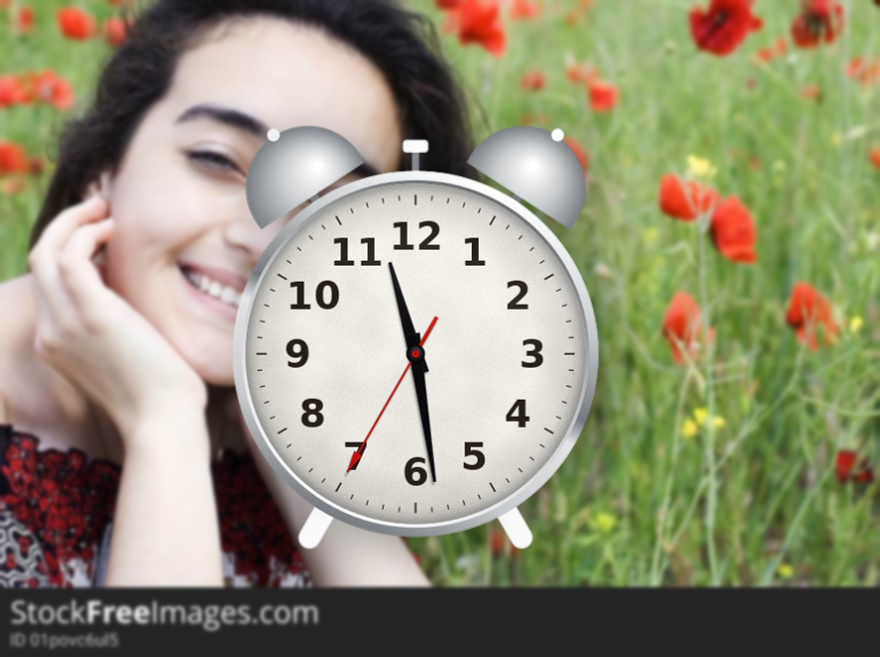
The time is {"hour": 11, "minute": 28, "second": 35}
